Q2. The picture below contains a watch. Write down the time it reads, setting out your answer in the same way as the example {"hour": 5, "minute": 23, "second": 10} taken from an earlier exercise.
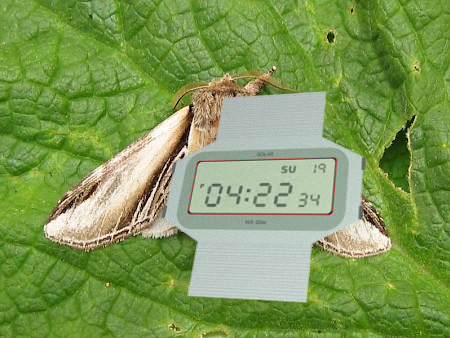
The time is {"hour": 4, "minute": 22, "second": 34}
